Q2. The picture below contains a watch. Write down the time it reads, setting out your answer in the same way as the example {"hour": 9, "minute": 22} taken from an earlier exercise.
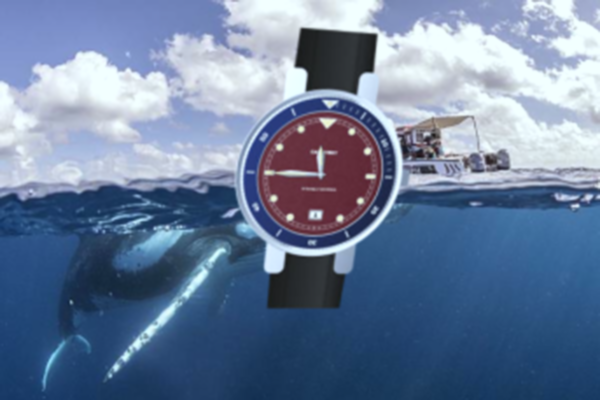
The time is {"hour": 11, "minute": 45}
